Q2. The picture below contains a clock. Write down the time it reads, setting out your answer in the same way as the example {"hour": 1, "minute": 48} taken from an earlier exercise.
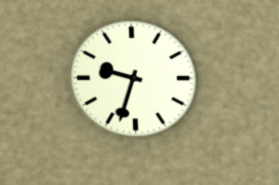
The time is {"hour": 9, "minute": 33}
